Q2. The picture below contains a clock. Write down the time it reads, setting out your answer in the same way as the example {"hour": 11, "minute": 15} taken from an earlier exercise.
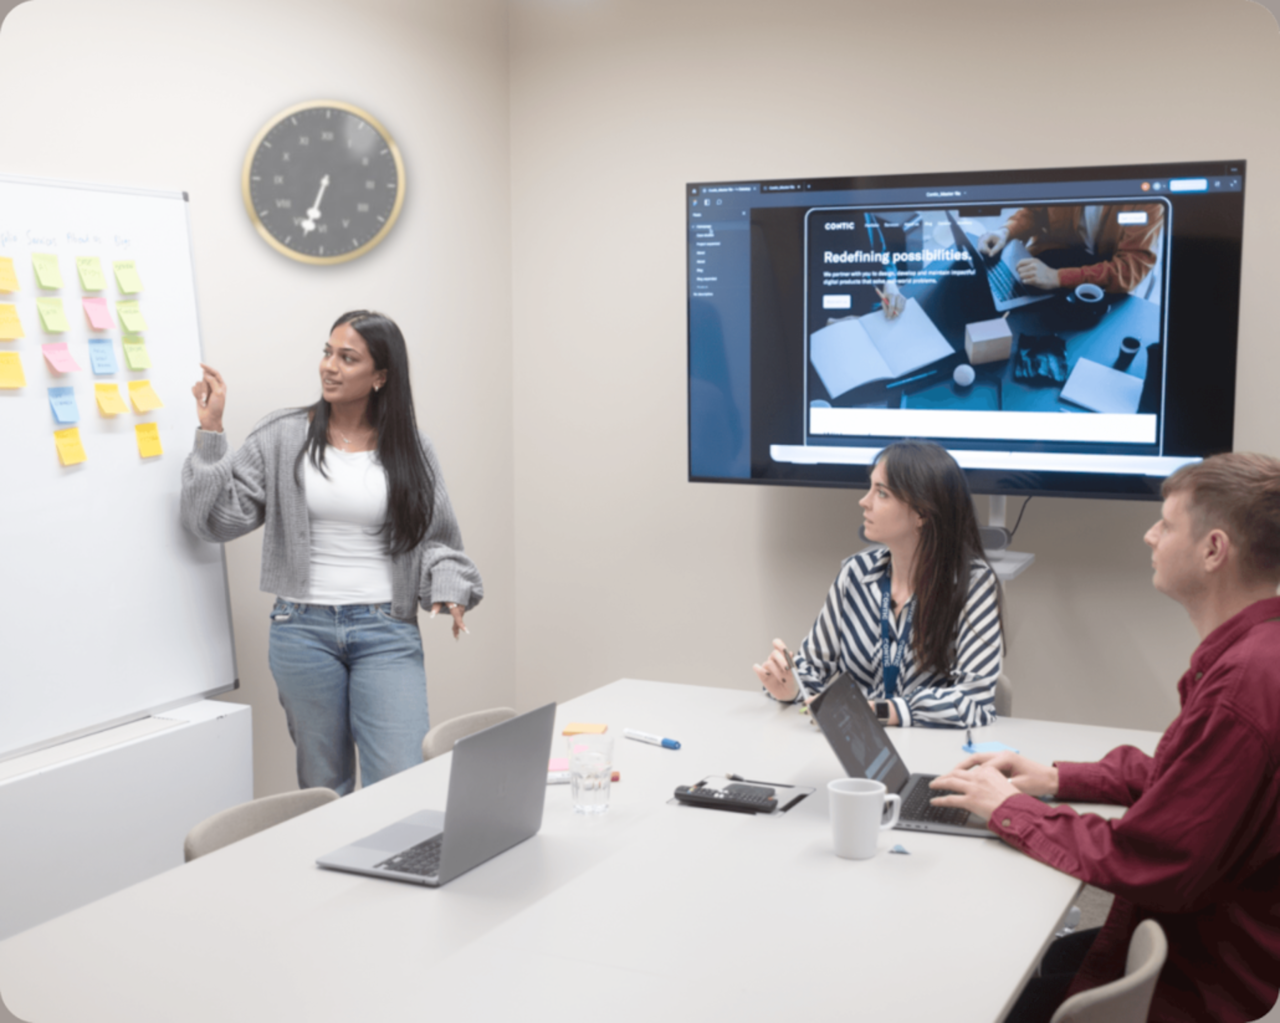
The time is {"hour": 6, "minute": 33}
